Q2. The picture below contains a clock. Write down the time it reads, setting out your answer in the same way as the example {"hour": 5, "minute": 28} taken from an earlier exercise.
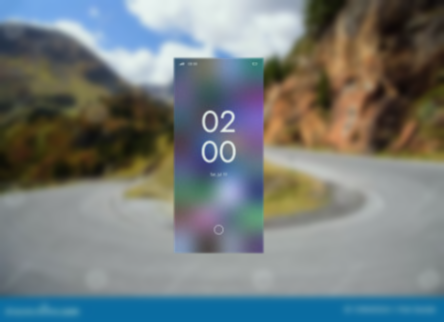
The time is {"hour": 2, "minute": 0}
